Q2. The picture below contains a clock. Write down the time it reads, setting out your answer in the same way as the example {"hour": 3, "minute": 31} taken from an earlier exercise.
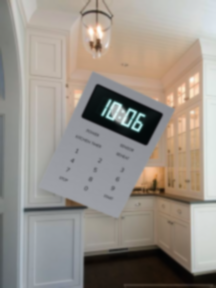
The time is {"hour": 10, "minute": 6}
